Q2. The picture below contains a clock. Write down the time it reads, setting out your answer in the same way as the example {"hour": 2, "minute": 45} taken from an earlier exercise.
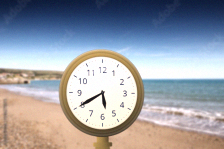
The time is {"hour": 5, "minute": 40}
